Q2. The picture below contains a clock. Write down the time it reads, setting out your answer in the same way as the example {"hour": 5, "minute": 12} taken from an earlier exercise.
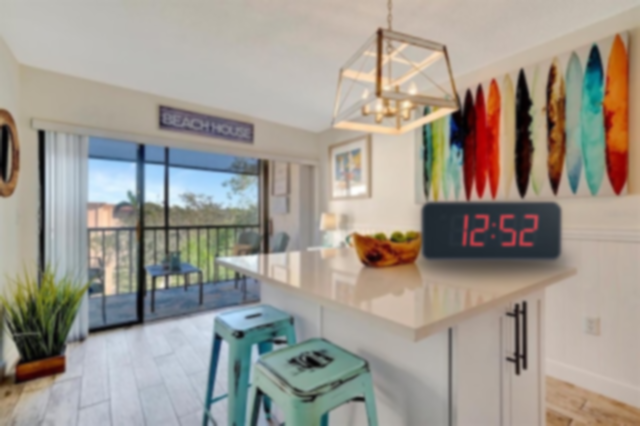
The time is {"hour": 12, "minute": 52}
